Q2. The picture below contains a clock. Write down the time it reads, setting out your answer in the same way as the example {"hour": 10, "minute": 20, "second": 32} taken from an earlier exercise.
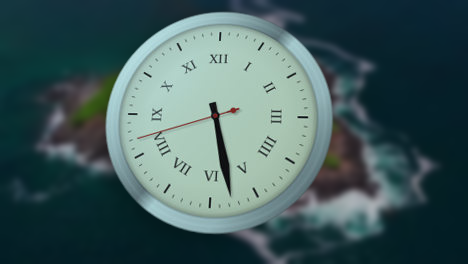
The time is {"hour": 5, "minute": 27, "second": 42}
